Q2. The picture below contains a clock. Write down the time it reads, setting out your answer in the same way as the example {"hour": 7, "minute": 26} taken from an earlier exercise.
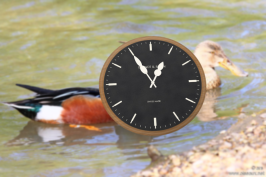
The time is {"hour": 12, "minute": 55}
